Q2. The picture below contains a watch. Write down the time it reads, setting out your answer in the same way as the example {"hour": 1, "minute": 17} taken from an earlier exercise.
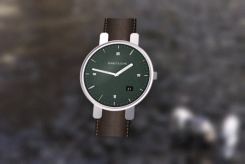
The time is {"hour": 1, "minute": 47}
